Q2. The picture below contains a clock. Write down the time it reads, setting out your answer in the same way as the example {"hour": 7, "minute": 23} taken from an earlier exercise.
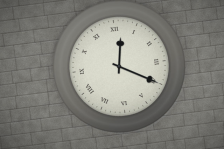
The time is {"hour": 12, "minute": 20}
